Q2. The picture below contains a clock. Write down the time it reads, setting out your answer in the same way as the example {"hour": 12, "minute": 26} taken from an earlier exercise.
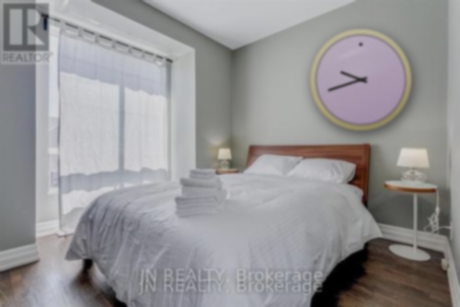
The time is {"hour": 9, "minute": 42}
